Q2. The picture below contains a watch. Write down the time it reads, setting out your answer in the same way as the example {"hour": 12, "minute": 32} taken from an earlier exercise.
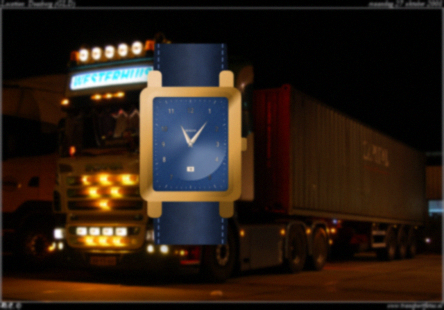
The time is {"hour": 11, "minute": 6}
